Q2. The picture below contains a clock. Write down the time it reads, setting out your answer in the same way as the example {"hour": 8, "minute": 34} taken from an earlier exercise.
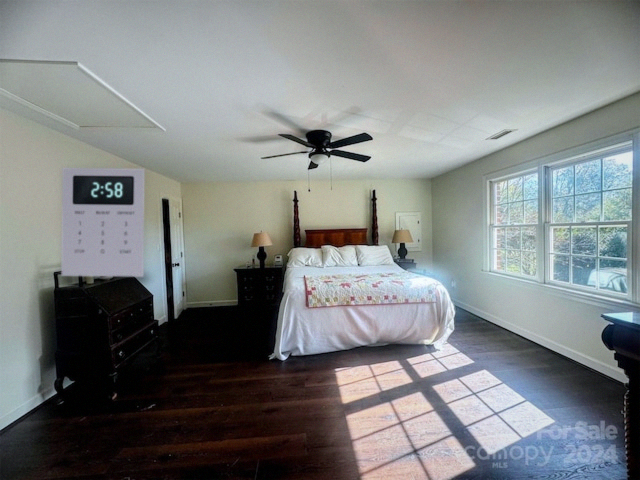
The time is {"hour": 2, "minute": 58}
